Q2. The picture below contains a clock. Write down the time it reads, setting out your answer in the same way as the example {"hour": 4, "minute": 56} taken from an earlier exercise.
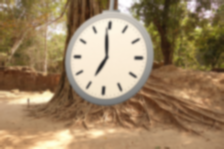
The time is {"hour": 6, "minute": 59}
